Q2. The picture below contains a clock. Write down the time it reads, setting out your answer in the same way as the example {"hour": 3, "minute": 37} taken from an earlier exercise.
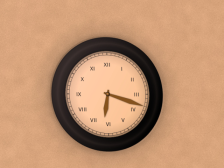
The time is {"hour": 6, "minute": 18}
